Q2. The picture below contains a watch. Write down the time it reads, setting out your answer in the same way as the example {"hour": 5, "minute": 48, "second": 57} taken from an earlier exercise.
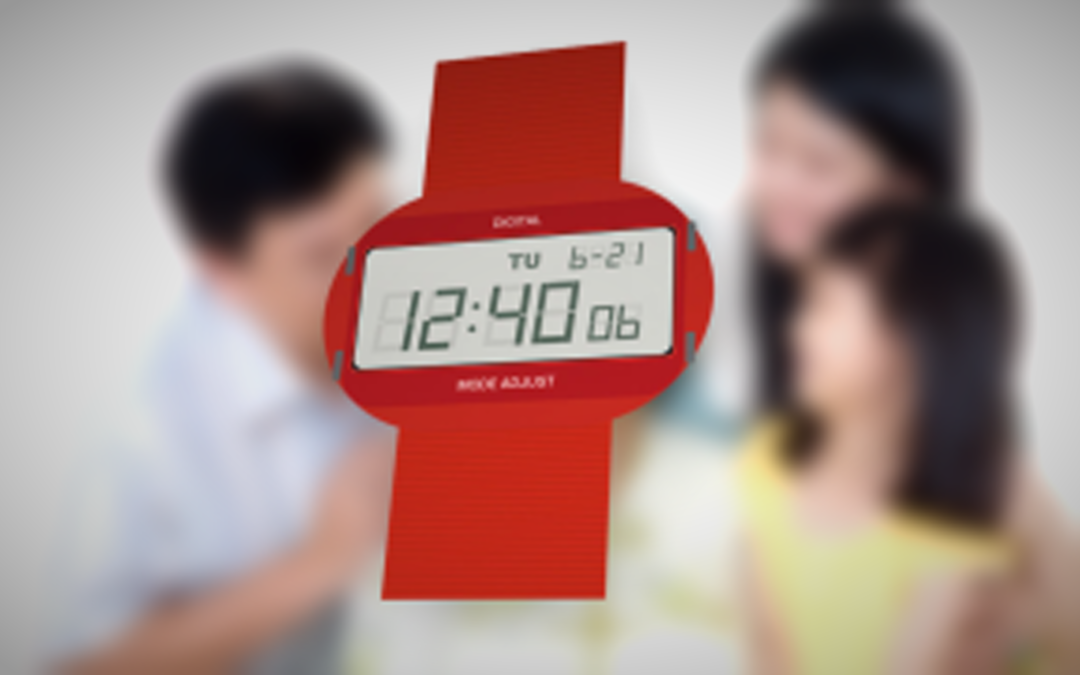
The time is {"hour": 12, "minute": 40, "second": 6}
